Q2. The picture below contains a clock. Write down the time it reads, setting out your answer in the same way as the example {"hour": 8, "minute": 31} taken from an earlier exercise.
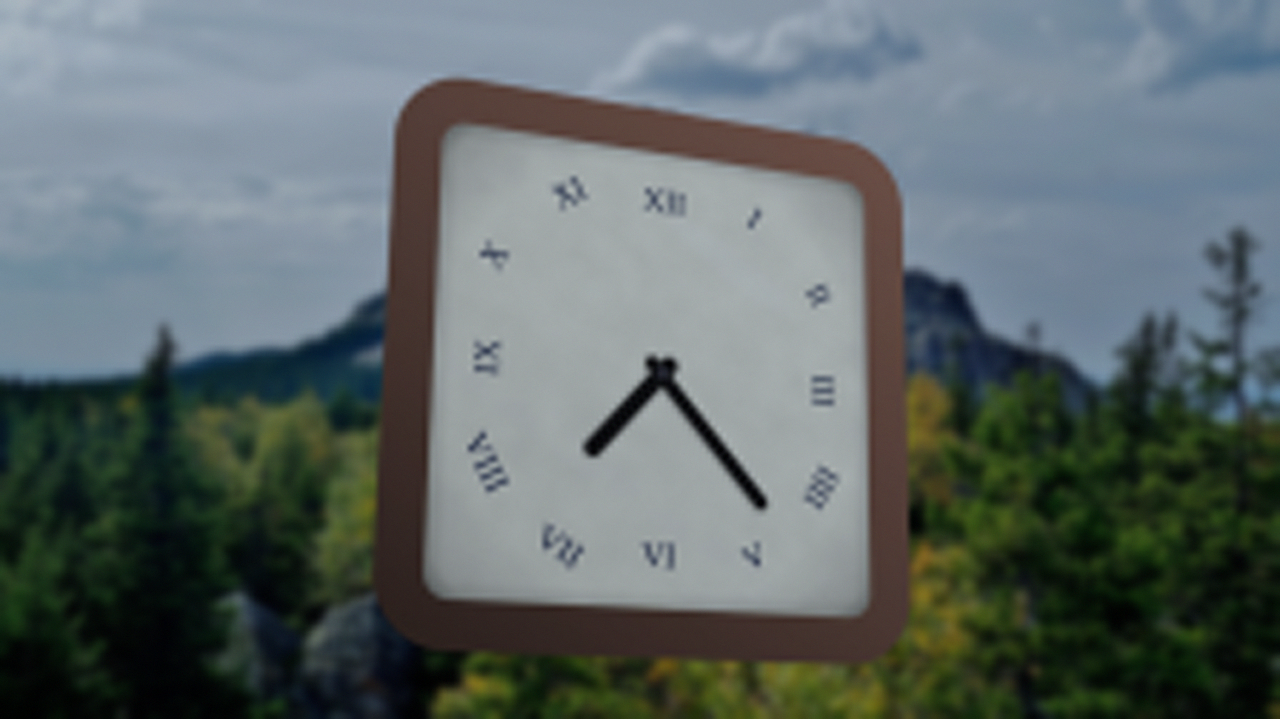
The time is {"hour": 7, "minute": 23}
